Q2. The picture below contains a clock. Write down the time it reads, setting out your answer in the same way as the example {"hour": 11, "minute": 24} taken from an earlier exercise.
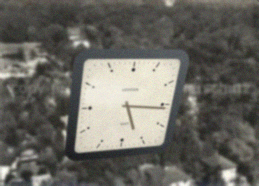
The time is {"hour": 5, "minute": 16}
